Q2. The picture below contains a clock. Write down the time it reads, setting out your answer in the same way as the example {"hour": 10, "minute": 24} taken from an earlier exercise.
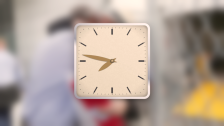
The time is {"hour": 7, "minute": 47}
